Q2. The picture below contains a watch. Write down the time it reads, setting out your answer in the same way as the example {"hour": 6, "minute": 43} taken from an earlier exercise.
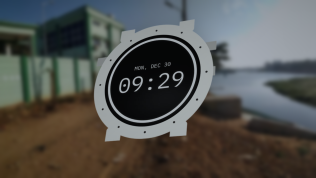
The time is {"hour": 9, "minute": 29}
